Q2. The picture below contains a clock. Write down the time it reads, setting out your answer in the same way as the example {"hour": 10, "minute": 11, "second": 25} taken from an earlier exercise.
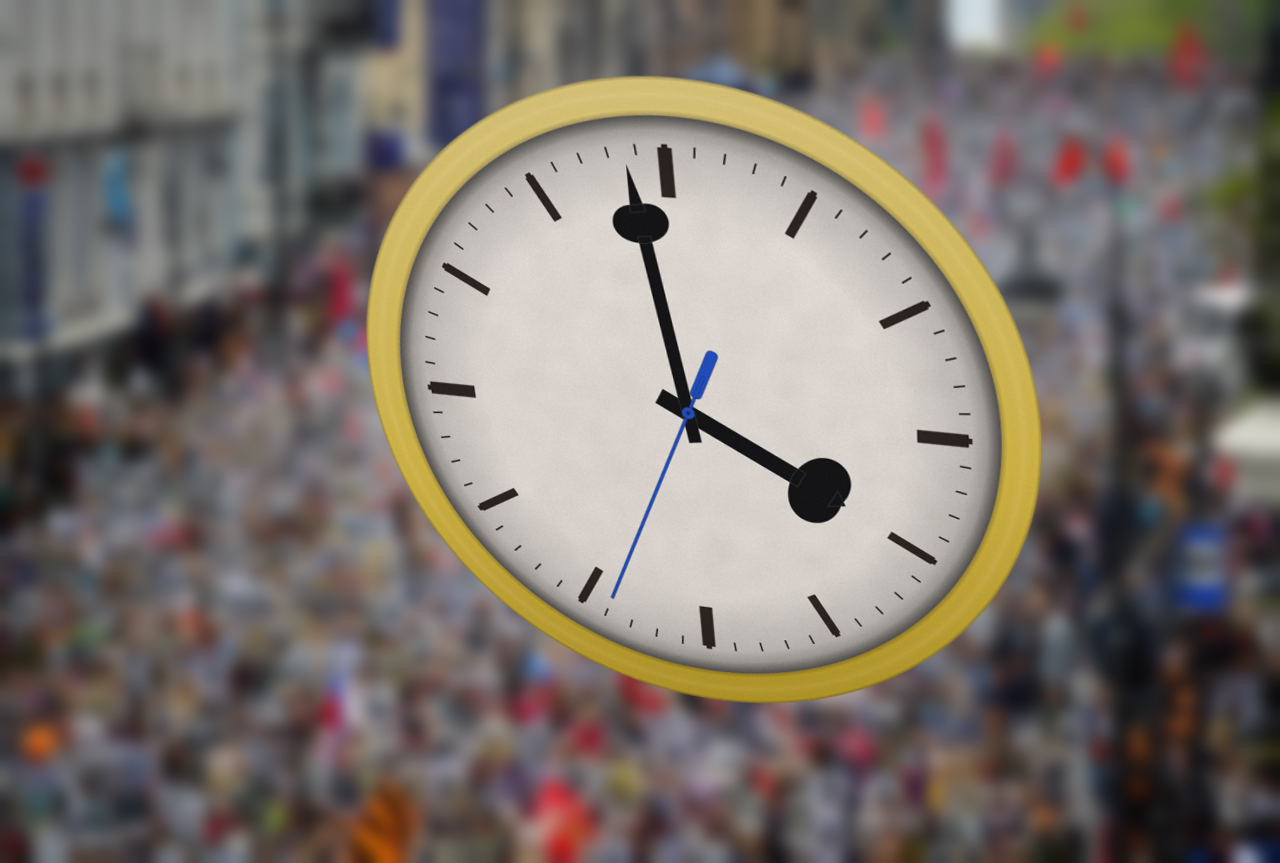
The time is {"hour": 3, "minute": 58, "second": 34}
